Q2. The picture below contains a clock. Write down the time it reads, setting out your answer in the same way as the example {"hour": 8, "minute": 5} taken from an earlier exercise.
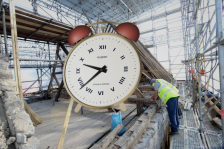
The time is {"hour": 9, "minute": 38}
